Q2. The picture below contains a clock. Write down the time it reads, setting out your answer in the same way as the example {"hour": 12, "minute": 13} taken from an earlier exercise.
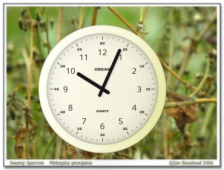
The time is {"hour": 10, "minute": 4}
